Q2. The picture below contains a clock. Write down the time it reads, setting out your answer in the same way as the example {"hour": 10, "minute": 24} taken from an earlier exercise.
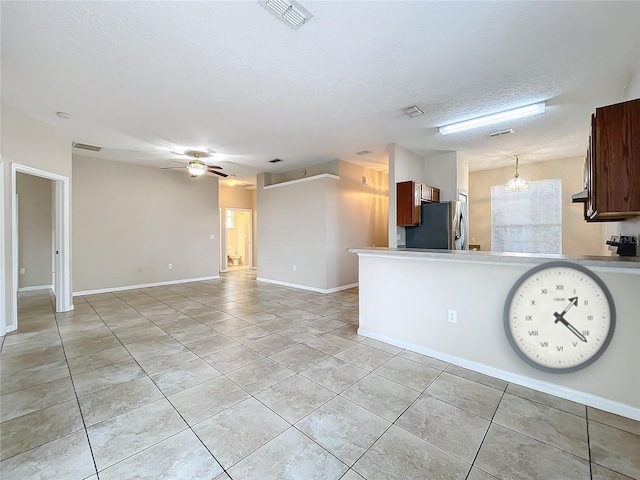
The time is {"hour": 1, "minute": 22}
